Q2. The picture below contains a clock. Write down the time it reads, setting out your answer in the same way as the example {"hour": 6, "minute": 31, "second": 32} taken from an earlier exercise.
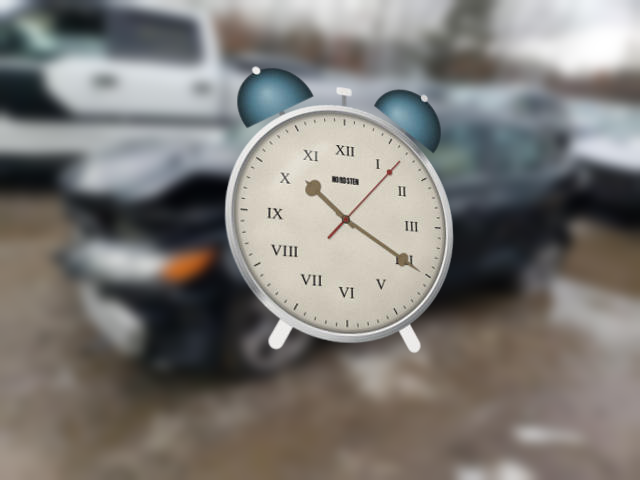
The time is {"hour": 10, "minute": 20, "second": 7}
